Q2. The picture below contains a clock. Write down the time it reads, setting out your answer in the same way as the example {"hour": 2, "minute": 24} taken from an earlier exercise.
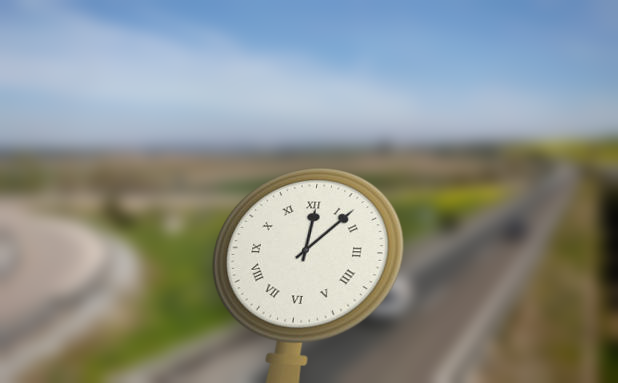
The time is {"hour": 12, "minute": 7}
